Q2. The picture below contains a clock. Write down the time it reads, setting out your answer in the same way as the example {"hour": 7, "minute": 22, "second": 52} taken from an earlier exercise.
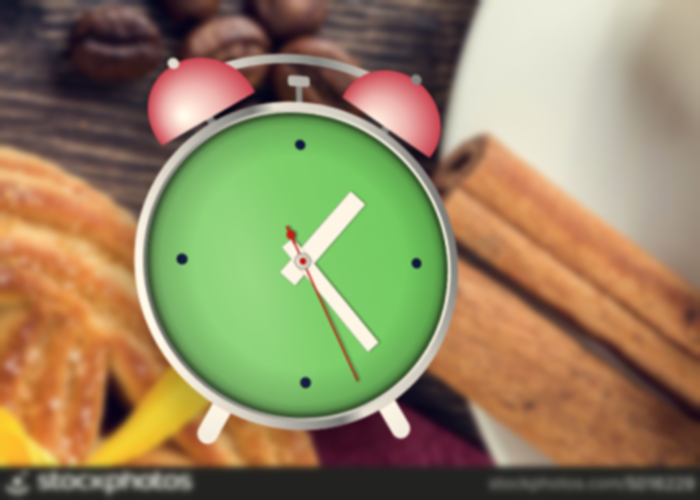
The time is {"hour": 1, "minute": 23, "second": 26}
